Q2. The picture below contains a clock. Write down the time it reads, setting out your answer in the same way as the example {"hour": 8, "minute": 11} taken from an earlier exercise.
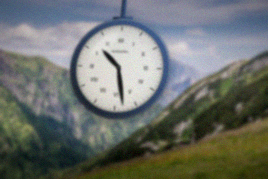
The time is {"hour": 10, "minute": 28}
